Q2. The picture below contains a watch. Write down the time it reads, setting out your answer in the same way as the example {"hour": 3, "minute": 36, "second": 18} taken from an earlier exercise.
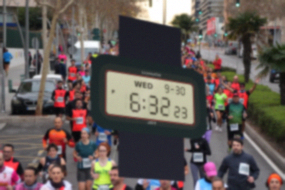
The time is {"hour": 6, "minute": 32, "second": 23}
